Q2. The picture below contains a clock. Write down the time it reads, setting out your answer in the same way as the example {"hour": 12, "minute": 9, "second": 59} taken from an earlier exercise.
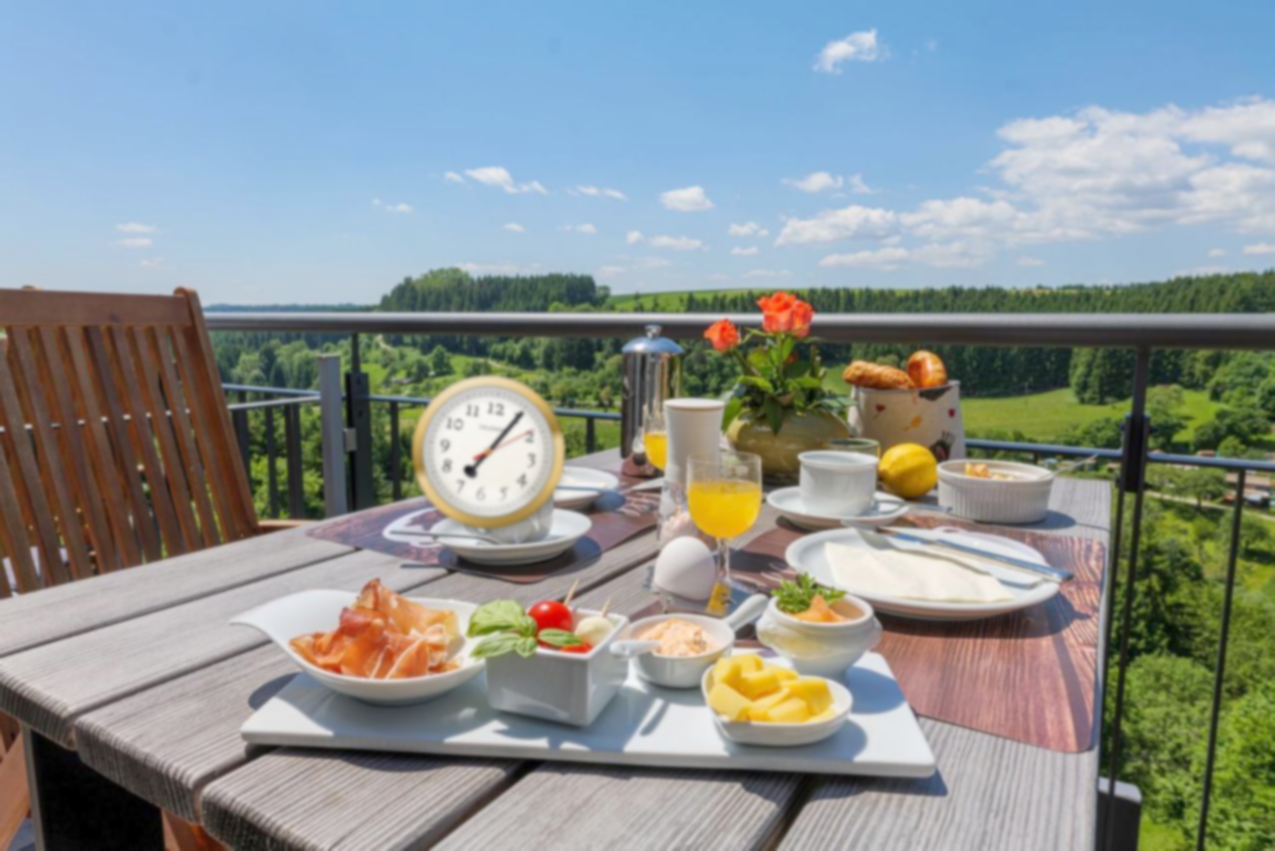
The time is {"hour": 7, "minute": 5, "second": 9}
